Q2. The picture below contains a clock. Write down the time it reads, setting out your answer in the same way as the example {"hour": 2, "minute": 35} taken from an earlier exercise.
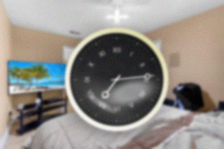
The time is {"hour": 7, "minute": 14}
